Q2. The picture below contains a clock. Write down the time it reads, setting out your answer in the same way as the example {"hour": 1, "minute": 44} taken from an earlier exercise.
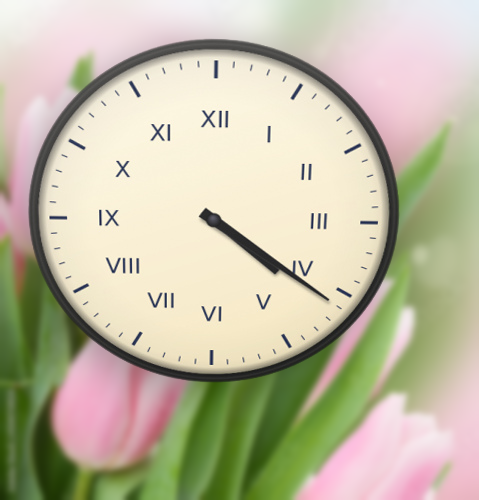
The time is {"hour": 4, "minute": 21}
